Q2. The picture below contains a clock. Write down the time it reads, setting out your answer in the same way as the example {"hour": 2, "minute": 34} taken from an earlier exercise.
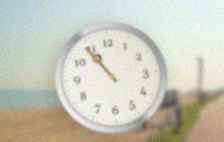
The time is {"hour": 10, "minute": 54}
